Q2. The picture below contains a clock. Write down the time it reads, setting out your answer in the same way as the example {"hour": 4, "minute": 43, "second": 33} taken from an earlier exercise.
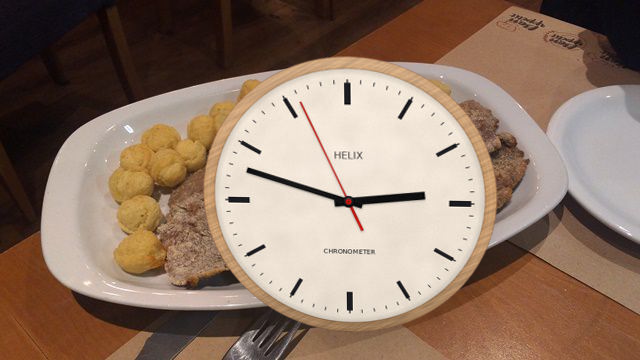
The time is {"hour": 2, "minute": 47, "second": 56}
